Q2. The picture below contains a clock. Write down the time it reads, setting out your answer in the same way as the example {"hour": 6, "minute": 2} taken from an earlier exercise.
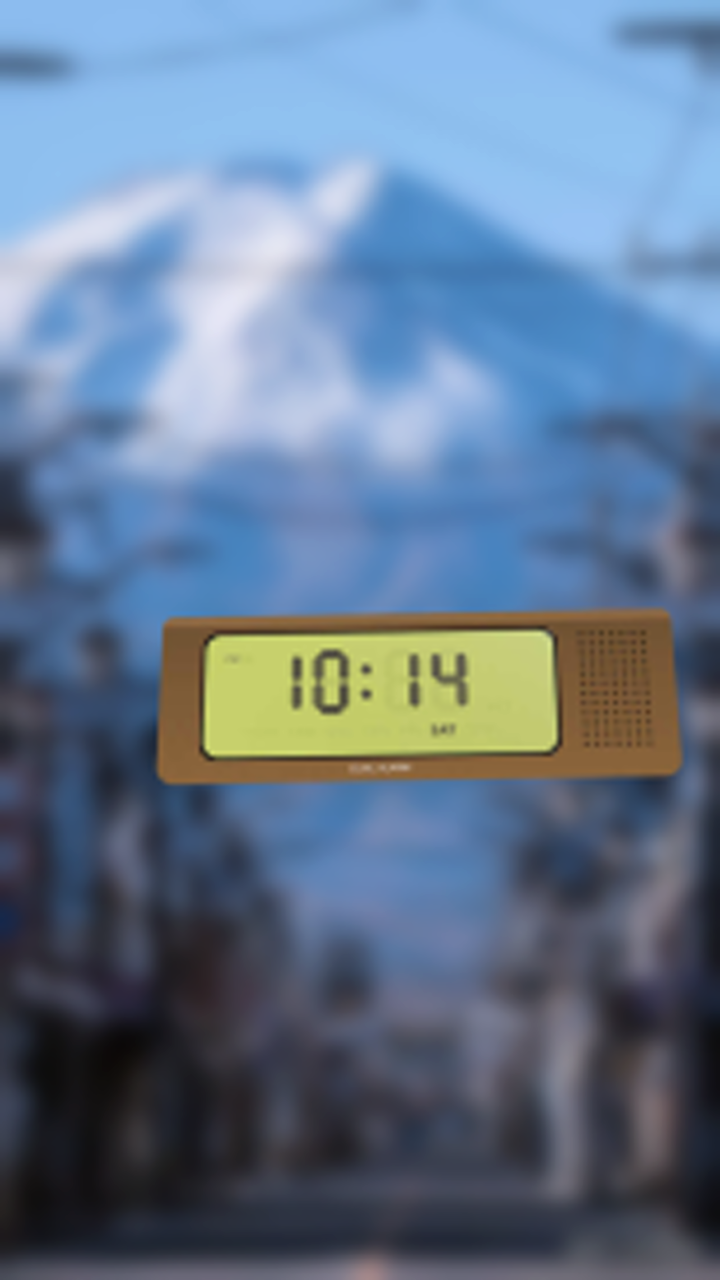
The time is {"hour": 10, "minute": 14}
